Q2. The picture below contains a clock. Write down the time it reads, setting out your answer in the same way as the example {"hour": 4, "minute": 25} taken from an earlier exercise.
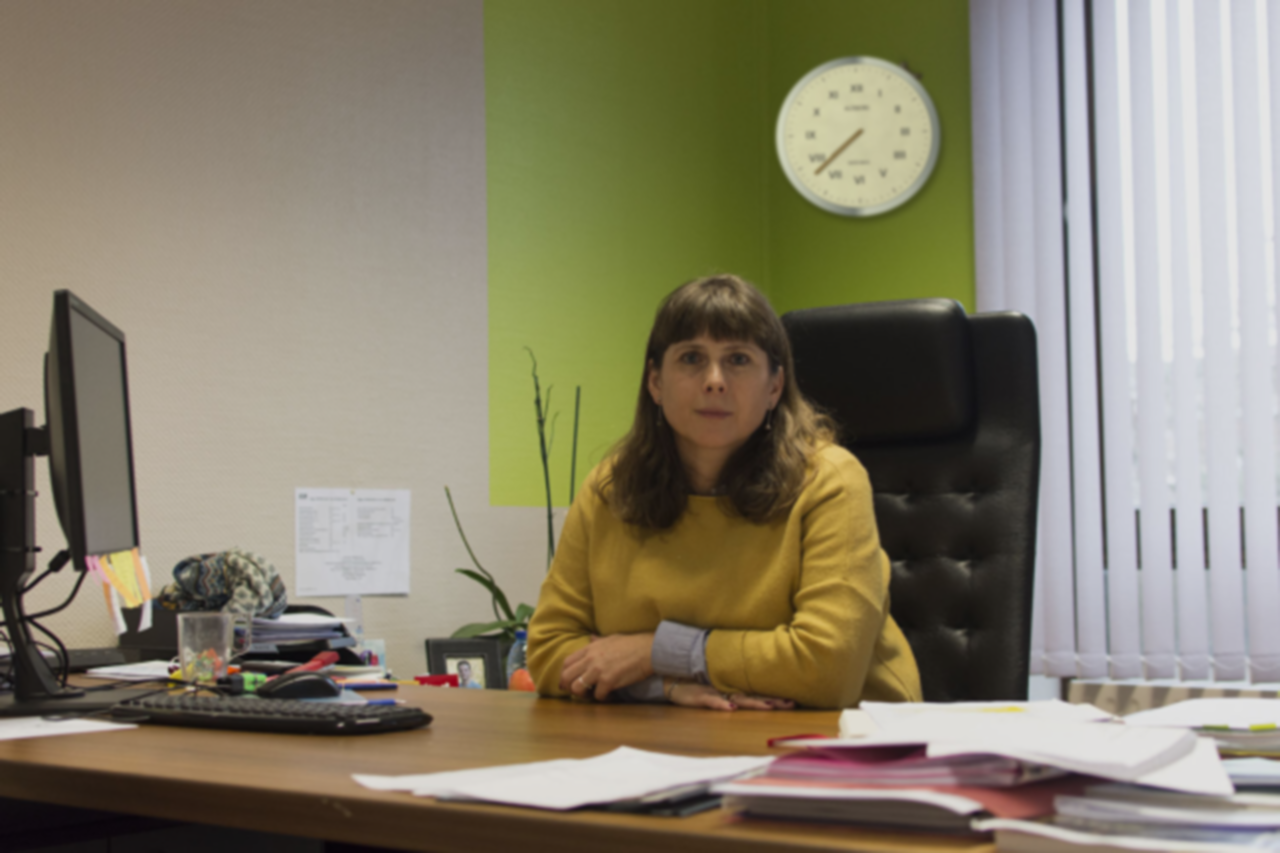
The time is {"hour": 7, "minute": 38}
